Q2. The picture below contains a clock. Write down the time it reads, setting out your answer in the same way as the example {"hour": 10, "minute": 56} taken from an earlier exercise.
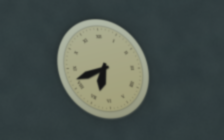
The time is {"hour": 6, "minute": 42}
